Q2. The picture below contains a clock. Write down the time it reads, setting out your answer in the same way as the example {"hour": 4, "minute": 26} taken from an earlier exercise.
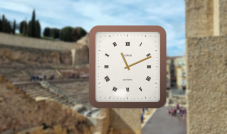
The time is {"hour": 11, "minute": 11}
